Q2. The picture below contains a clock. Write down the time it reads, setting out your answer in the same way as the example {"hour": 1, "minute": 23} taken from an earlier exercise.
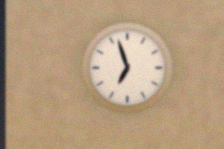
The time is {"hour": 6, "minute": 57}
